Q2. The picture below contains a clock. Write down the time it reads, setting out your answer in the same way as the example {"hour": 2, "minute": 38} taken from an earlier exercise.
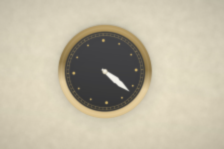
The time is {"hour": 4, "minute": 22}
